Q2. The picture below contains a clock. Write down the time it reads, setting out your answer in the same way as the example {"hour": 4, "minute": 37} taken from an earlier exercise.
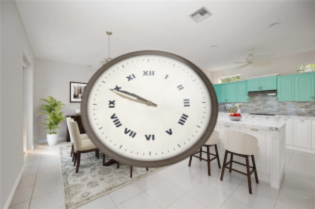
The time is {"hour": 9, "minute": 49}
